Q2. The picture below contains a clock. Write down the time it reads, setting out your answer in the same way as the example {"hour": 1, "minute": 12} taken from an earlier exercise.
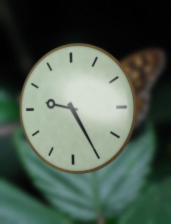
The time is {"hour": 9, "minute": 25}
